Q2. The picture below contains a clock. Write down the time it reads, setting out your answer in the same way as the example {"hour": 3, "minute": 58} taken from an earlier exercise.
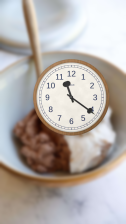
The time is {"hour": 11, "minute": 21}
